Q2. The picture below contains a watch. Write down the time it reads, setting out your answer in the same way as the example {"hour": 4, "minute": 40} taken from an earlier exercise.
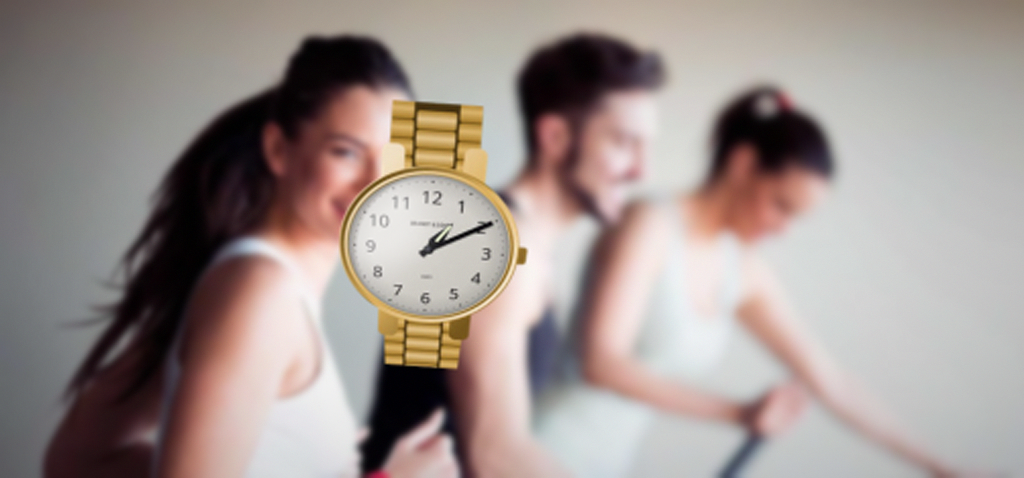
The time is {"hour": 1, "minute": 10}
